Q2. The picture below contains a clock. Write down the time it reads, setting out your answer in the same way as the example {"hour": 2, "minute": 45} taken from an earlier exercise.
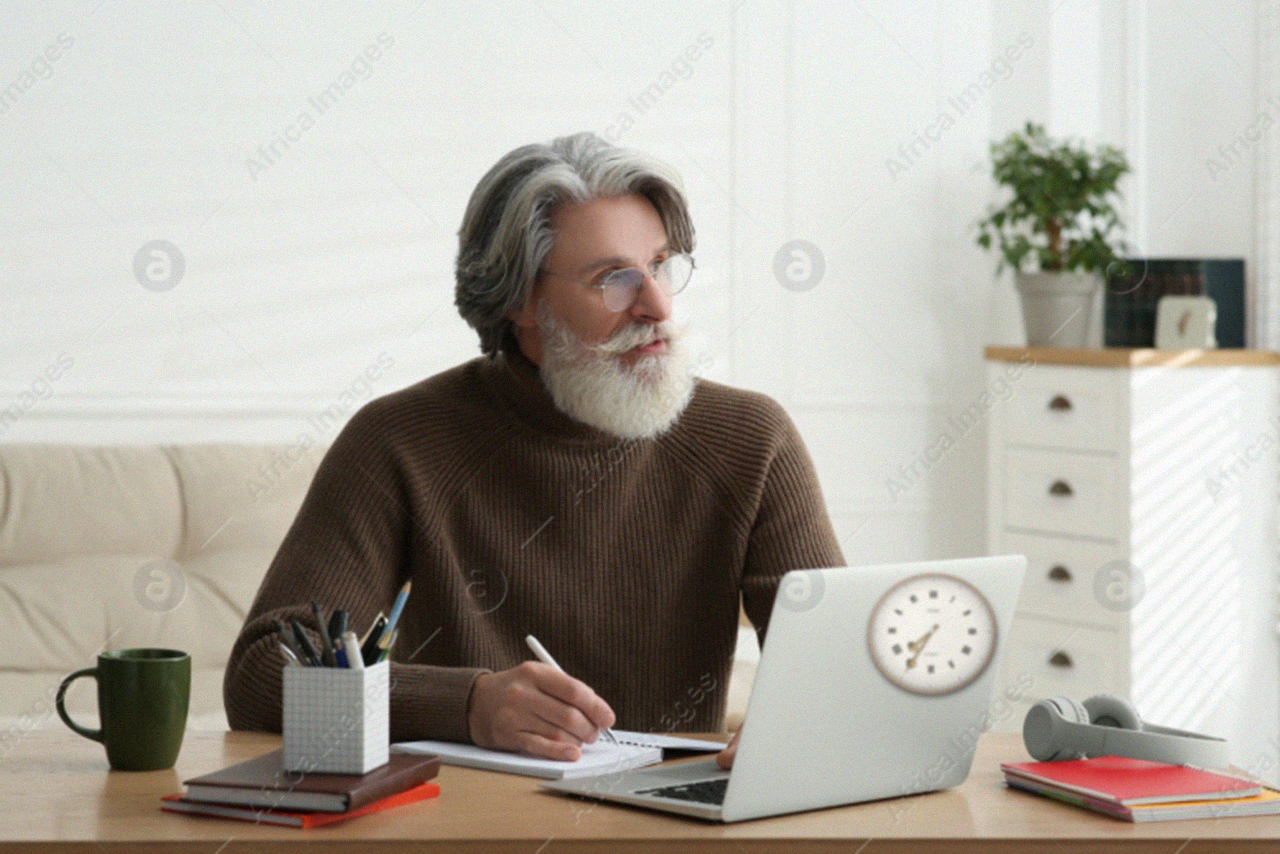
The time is {"hour": 7, "minute": 35}
